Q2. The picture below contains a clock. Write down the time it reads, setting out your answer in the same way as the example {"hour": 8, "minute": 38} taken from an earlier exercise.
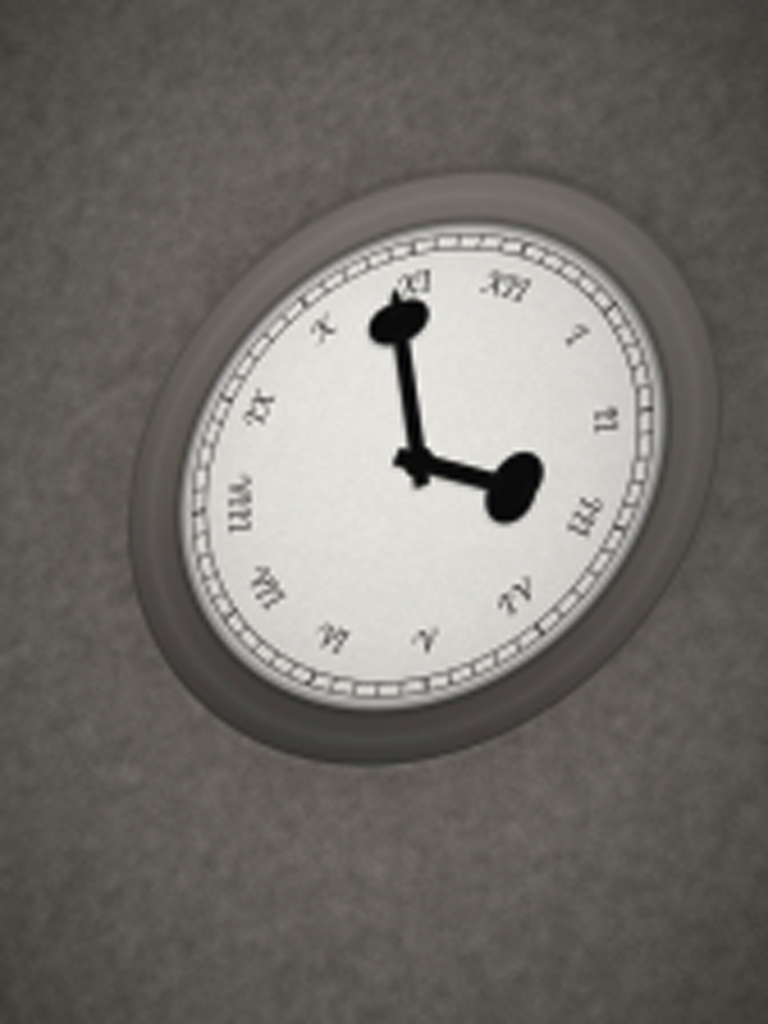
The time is {"hour": 2, "minute": 54}
